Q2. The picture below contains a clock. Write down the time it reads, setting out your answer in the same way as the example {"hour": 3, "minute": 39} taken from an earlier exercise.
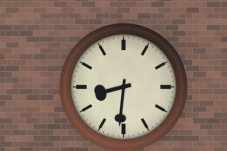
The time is {"hour": 8, "minute": 31}
